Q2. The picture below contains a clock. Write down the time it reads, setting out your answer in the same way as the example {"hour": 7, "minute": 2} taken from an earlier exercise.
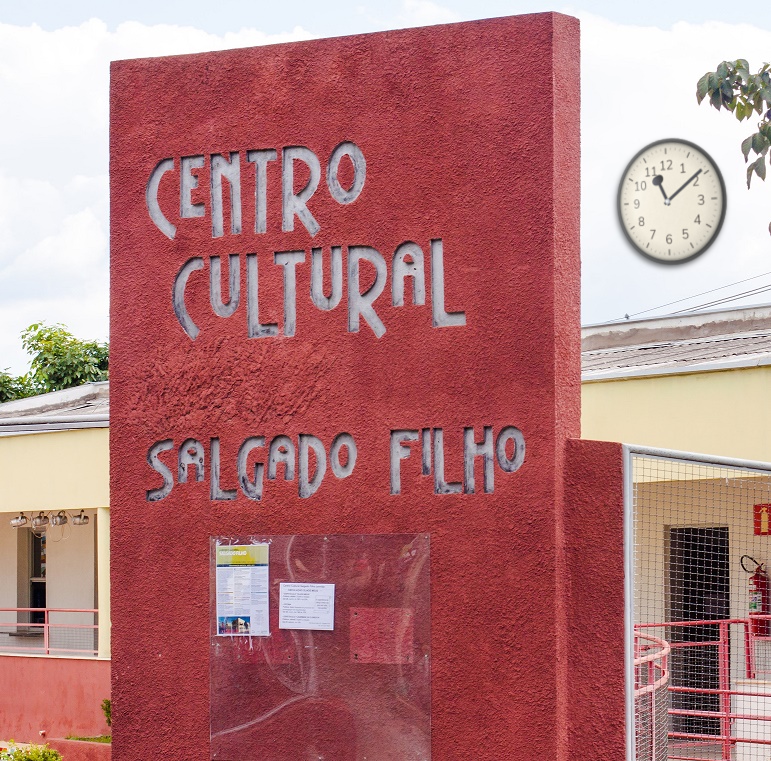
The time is {"hour": 11, "minute": 9}
